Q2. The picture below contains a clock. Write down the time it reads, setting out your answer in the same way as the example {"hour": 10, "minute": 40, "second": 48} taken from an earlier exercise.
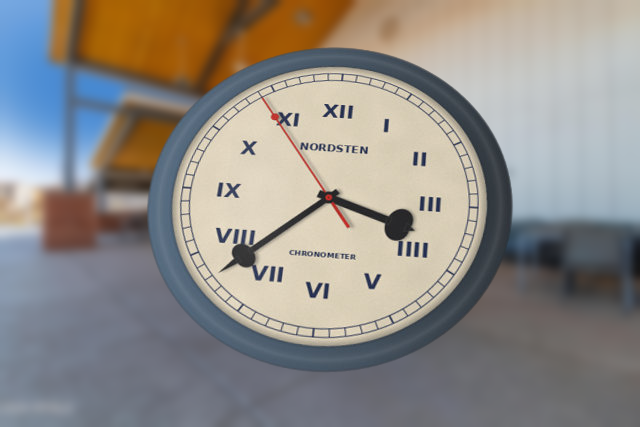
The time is {"hour": 3, "minute": 37, "second": 54}
